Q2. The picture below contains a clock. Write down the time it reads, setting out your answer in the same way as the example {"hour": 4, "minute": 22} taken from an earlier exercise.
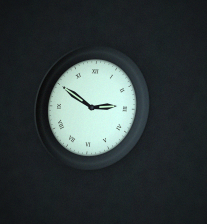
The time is {"hour": 2, "minute": 50}
